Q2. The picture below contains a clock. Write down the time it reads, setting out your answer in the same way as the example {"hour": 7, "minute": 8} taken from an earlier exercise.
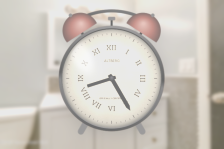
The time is {"hour": 8, "minute": 25}
